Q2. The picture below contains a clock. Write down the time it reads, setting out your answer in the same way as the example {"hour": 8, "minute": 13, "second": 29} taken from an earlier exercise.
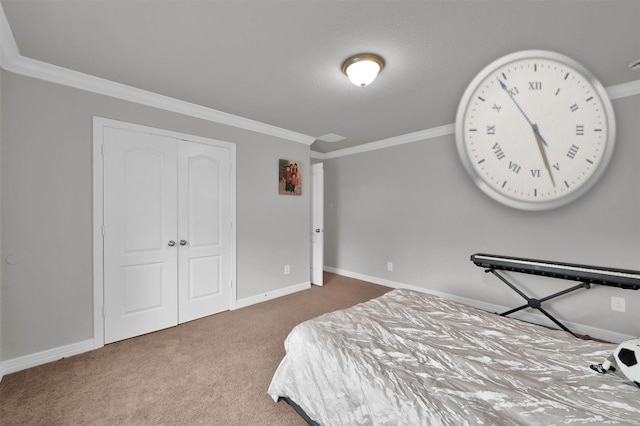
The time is {"hour": 5, "minute": 26, "second": 54}
